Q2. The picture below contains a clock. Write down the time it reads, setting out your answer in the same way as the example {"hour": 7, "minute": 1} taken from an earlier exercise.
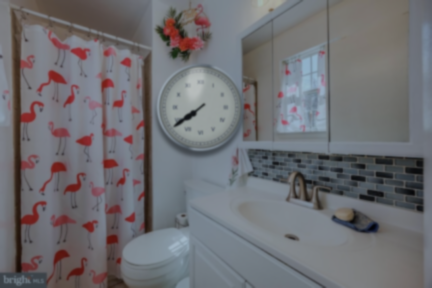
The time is {"hour": 7, "minute": 39}
